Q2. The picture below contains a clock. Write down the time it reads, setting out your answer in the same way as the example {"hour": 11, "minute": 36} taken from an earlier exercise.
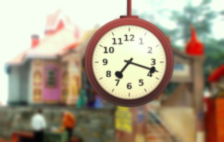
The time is {"hour": 7, "minute": 18}
